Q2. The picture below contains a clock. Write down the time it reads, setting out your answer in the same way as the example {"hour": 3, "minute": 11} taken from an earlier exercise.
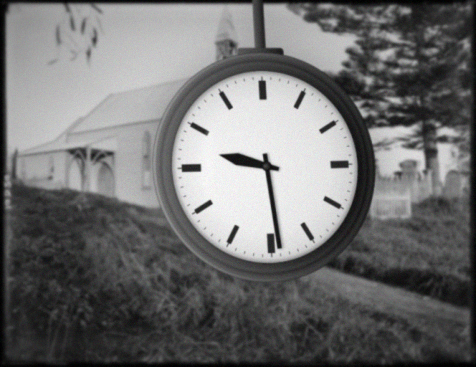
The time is {"hour": 9, "minute": 29}
